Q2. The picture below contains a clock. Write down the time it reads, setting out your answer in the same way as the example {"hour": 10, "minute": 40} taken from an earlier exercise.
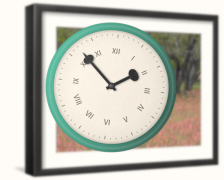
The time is {"hour": 1, "minute": 52}
